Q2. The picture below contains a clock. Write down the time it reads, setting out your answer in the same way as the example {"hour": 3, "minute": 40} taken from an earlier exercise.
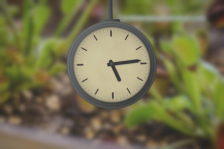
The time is {"hour": 5, "minute": 14}
